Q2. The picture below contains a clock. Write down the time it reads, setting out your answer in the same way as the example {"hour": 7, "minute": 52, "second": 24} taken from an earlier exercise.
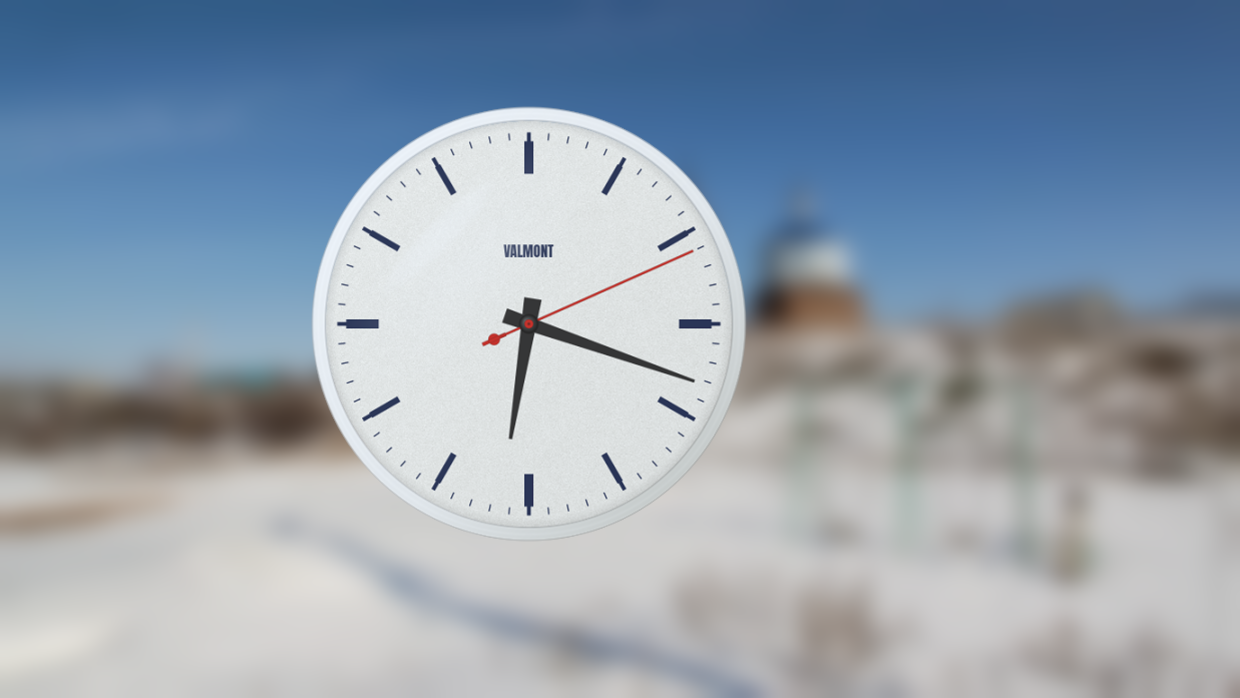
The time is {"hour": 6, "minute": 18, "second": 11}
